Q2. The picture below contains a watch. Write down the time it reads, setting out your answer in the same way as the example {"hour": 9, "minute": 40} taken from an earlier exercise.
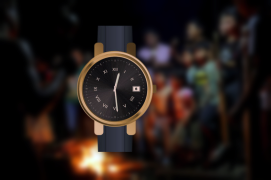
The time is {"hour": 12, "minute": 29}
